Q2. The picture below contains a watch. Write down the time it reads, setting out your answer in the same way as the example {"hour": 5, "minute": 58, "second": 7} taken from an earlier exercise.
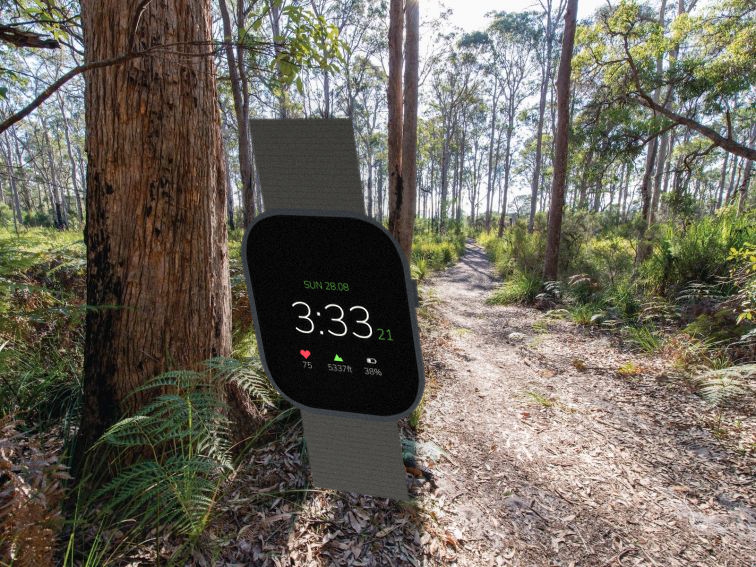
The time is {"hour": 3, "minute": 33, "second": 21}
